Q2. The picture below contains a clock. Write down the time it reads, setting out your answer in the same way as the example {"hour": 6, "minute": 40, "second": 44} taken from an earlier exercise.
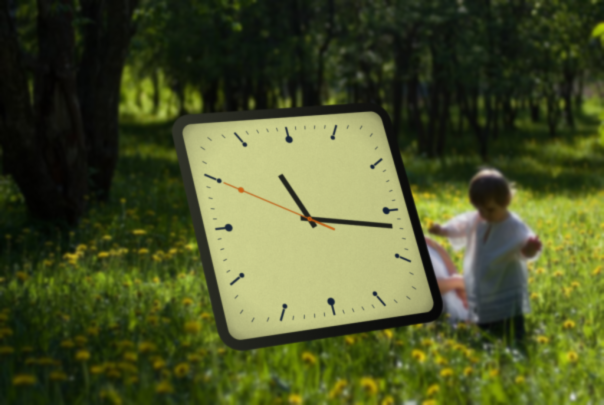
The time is {"hour": 11, "minute": 16, "second": 50}
